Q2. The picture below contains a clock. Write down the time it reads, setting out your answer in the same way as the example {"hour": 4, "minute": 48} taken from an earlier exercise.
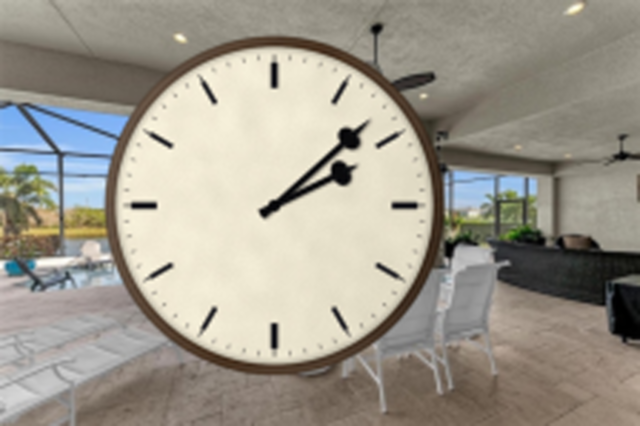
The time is {"hour": 2, "minute": 8}
